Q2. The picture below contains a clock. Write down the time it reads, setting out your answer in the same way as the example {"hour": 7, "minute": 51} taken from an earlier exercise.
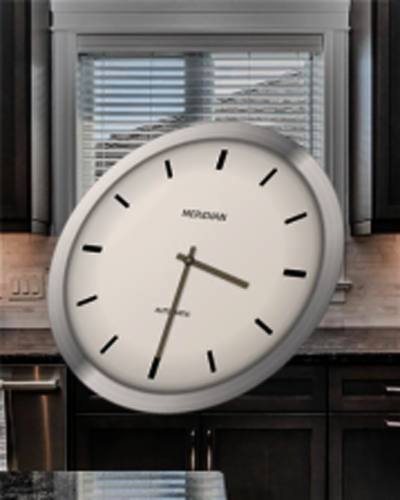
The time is {"hour": 3, "minute": 30}
